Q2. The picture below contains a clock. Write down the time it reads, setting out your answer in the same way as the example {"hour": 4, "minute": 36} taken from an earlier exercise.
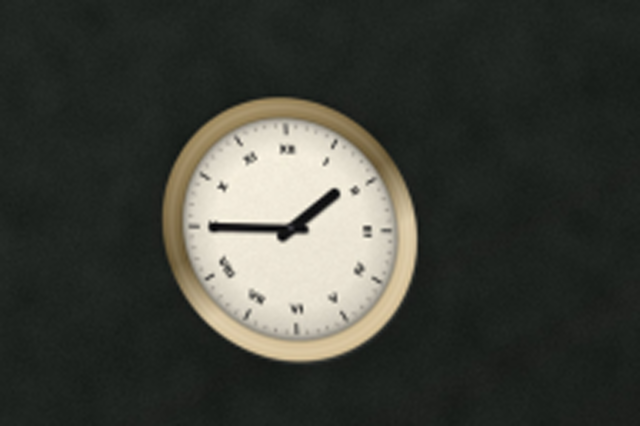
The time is {"hour": 1, "minute": 45}
